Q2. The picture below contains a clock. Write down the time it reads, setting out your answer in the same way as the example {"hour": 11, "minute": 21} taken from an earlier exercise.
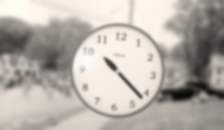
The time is {"hour": 10, "minute": 22}
